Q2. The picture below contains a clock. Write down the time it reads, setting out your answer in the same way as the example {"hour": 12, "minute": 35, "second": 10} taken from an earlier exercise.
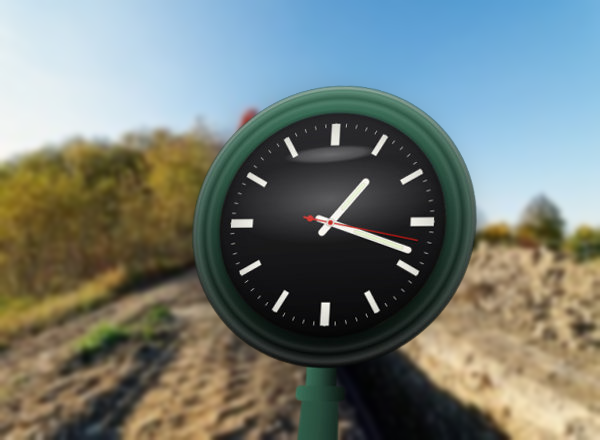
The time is {"hour": 1, "minute": 18, "second": 17}
